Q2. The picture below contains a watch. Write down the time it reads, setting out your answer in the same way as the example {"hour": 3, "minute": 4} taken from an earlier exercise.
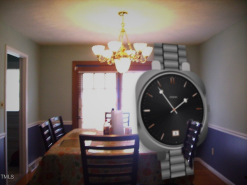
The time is {"hour": 1, "minute": 54}
